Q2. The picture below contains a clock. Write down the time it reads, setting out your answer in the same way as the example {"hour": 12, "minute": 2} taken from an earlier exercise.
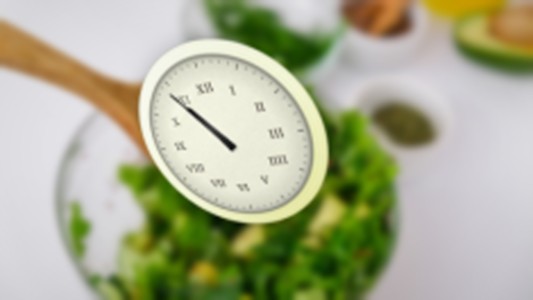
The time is {"hour": 10, "minute": 54}
